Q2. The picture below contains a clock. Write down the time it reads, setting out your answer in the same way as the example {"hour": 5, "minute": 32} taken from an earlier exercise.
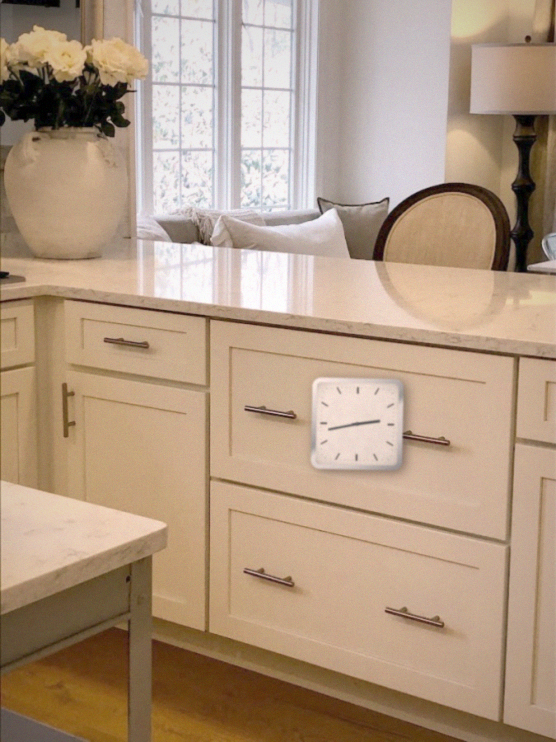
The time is {"hour": 2, "minute": 43}
